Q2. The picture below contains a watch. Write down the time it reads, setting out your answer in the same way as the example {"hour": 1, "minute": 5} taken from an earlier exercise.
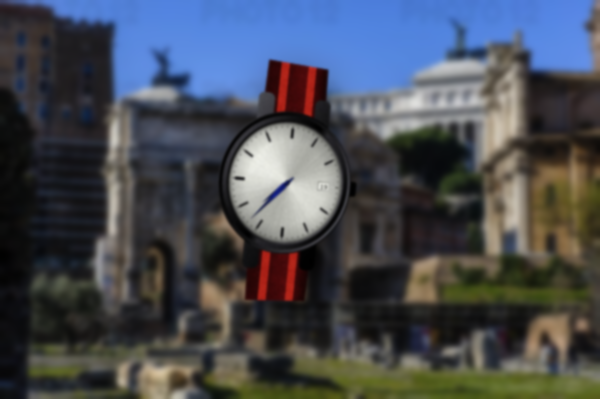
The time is {"hour": 7, "minute": 37}
